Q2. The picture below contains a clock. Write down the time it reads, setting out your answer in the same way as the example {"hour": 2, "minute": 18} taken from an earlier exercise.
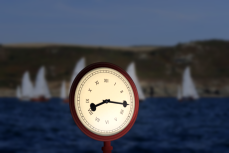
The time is {"hour": 8, "minute": 16}
